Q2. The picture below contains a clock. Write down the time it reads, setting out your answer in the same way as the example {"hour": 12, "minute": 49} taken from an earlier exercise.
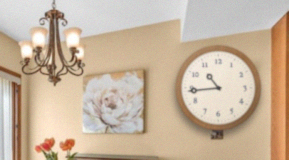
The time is {"hour": 10, "minute": 44}
